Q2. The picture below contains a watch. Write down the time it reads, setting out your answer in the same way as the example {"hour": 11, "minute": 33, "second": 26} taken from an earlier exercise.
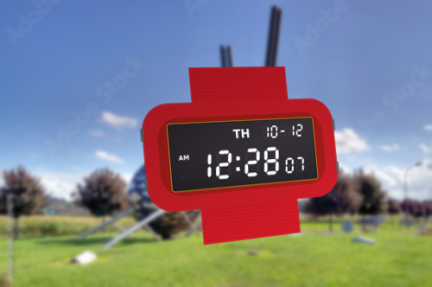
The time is {"hour": 12, "minute": 28, "second": 7}
